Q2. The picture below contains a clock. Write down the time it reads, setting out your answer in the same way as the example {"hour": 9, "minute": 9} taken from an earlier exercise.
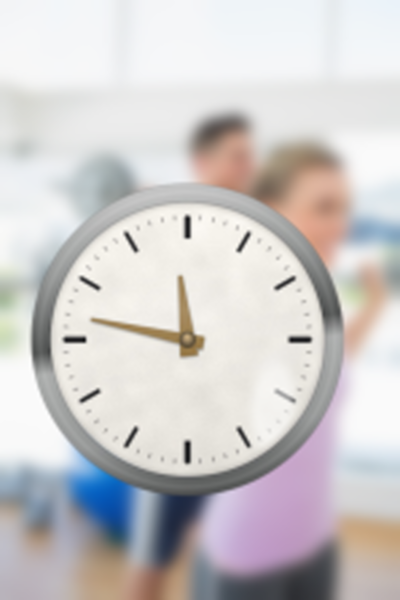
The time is {"hour": 11, "minute": 47}
